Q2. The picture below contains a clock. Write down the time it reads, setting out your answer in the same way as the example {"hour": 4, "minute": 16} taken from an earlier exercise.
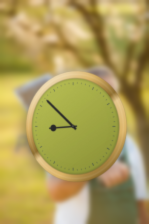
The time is {"hour": 8, "minute": 52}
